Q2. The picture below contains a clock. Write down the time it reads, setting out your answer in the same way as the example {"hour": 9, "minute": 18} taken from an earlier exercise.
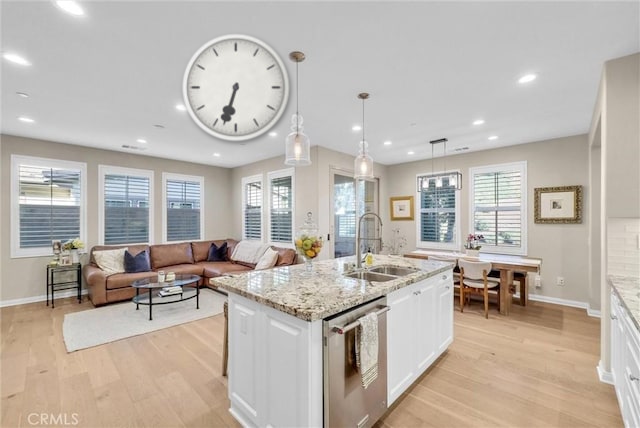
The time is {"hour": 6, "minute": 33}
